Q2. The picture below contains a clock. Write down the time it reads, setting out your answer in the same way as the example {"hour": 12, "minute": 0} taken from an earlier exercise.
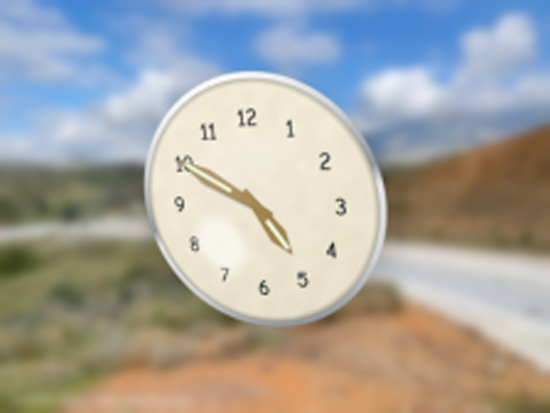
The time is {"hour": 4, "minute": 50}
